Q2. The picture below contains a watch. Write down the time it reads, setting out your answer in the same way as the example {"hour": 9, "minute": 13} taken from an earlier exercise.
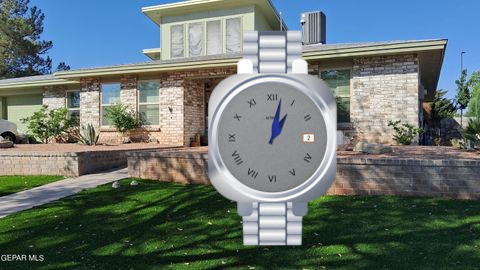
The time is {"hour": 1, "minute": 2}
